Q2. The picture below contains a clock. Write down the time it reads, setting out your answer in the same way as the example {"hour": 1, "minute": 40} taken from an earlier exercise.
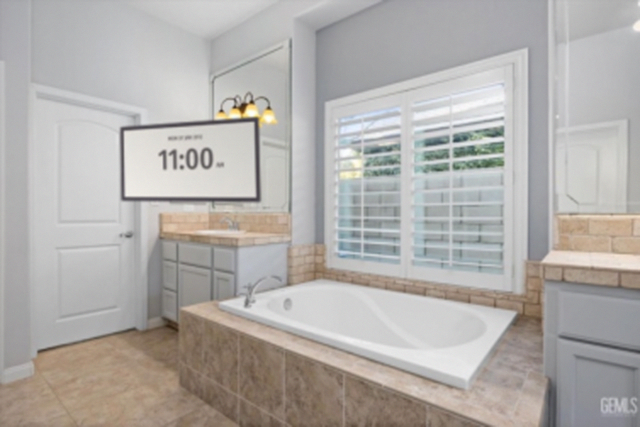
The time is {"hour": 11, "minute": 0}
